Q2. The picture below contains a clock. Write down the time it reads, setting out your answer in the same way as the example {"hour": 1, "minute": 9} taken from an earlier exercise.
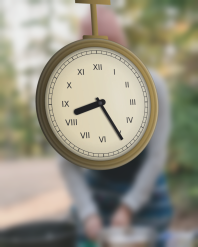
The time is {"hour": 8, "minute": 25}
